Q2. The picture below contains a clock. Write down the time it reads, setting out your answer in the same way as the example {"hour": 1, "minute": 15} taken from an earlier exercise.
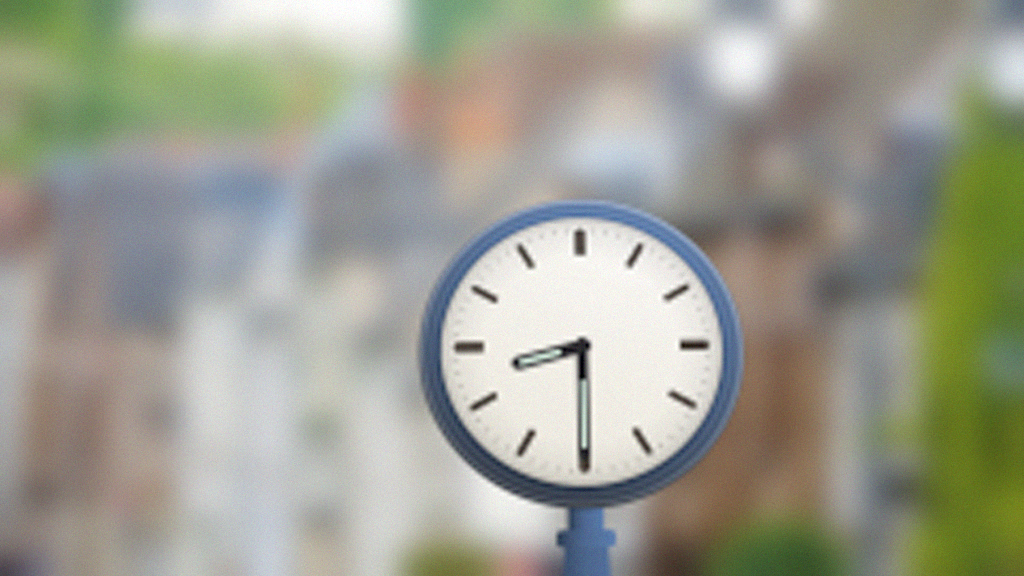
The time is {"hour": 8, "minute": 30}
